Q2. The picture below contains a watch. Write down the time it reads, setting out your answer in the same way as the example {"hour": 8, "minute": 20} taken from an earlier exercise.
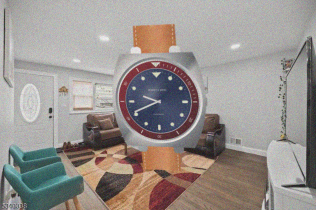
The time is {"hour": 9, "minute": 41}
